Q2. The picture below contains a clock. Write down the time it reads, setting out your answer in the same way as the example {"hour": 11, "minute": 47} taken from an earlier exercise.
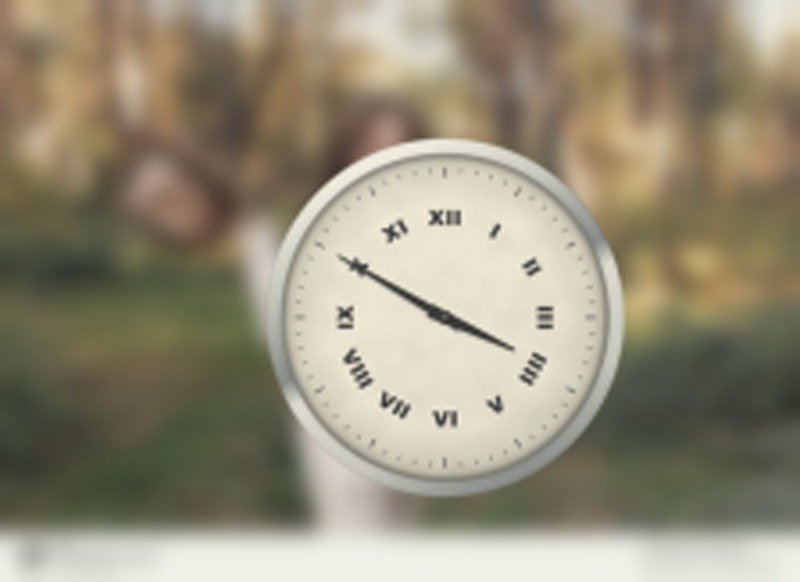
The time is {"hour": 3, "minute": 50}
